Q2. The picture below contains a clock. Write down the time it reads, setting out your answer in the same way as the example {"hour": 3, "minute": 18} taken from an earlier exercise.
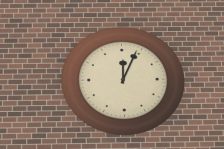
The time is {"hour": 12, "minute": 4}
